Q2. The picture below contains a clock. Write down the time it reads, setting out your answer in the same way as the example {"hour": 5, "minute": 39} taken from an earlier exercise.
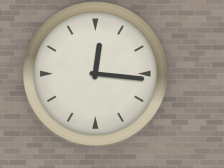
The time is {"hour": 12, "minute": 16}
